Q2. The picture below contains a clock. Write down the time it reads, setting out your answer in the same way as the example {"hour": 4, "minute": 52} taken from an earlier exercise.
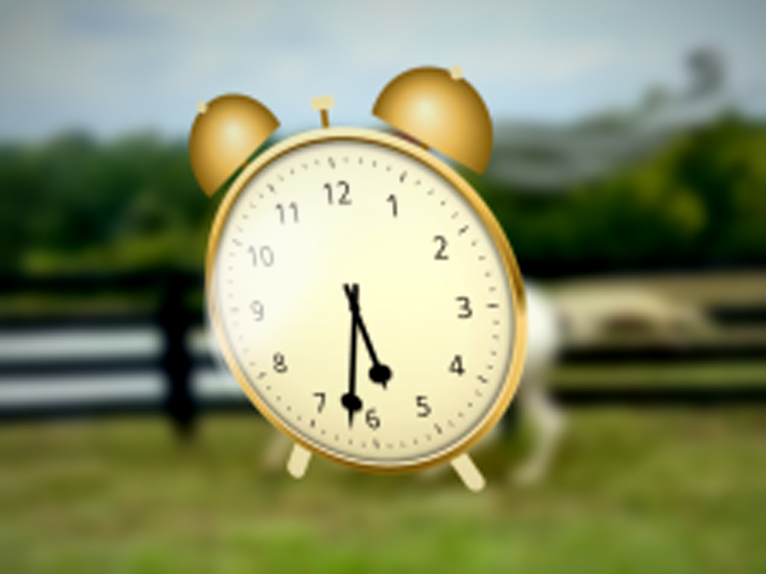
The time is {"hour": 5, "minute": 32}
